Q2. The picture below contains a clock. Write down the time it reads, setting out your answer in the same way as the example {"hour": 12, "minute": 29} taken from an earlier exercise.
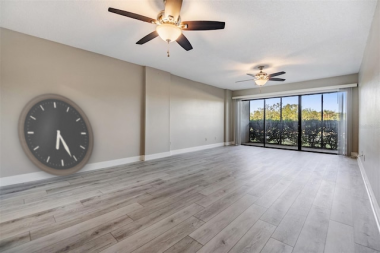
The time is {"hour": 6, "minute": 26}
